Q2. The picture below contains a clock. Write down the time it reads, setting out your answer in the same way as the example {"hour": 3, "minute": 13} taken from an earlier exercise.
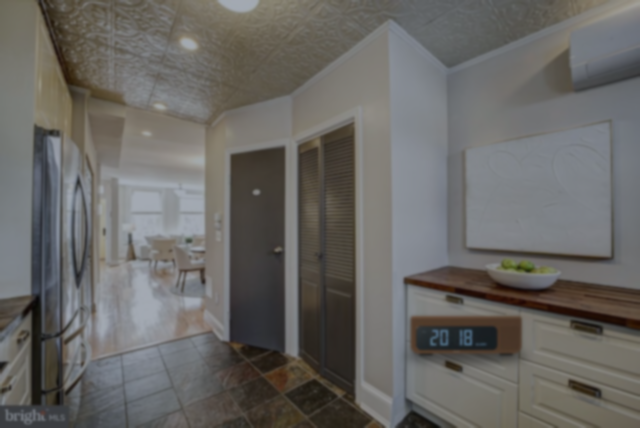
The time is {"hour": 20, "minute": 18}
